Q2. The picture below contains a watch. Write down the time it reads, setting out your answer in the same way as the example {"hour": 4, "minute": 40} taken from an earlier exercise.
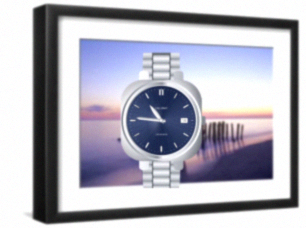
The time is {"hour": 10, "minute": 46}
